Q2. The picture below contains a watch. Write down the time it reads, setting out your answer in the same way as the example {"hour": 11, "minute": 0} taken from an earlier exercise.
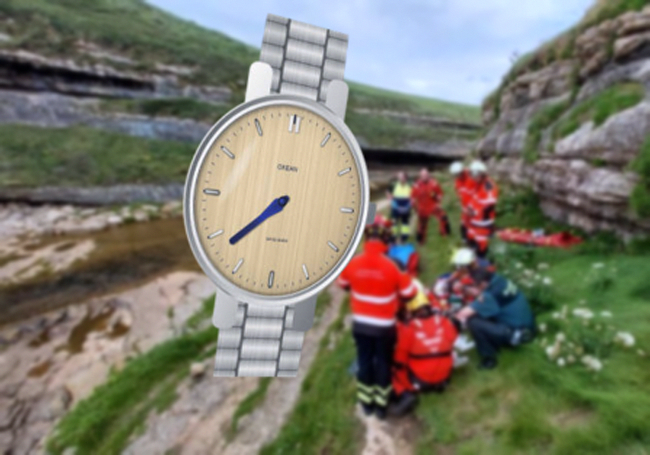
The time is {"hour": 7, "minute": 38}
